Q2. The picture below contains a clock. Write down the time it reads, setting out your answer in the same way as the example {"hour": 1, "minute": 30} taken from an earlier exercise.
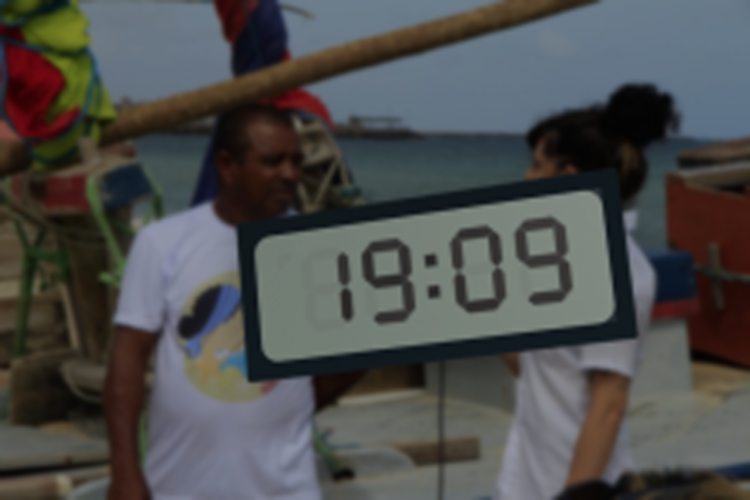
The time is {"hour": 19, "minute": 9}
